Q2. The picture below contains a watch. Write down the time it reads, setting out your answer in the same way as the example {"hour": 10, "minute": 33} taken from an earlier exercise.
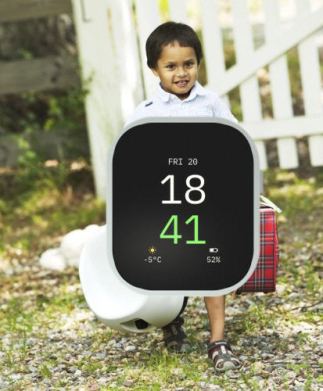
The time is {"hour": 18, "minute": 41}
